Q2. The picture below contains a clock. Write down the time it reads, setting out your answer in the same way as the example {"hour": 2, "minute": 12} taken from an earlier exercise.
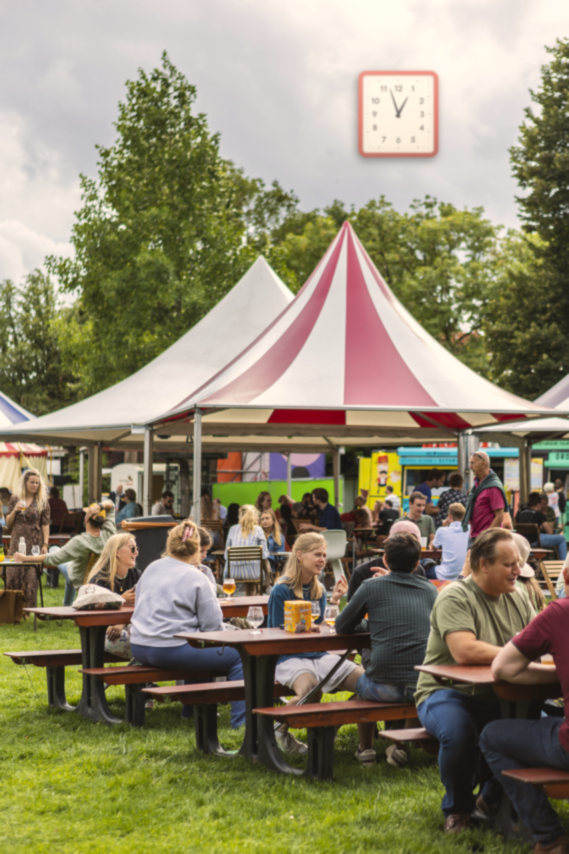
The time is {"hour": 12, "minute": 57}
